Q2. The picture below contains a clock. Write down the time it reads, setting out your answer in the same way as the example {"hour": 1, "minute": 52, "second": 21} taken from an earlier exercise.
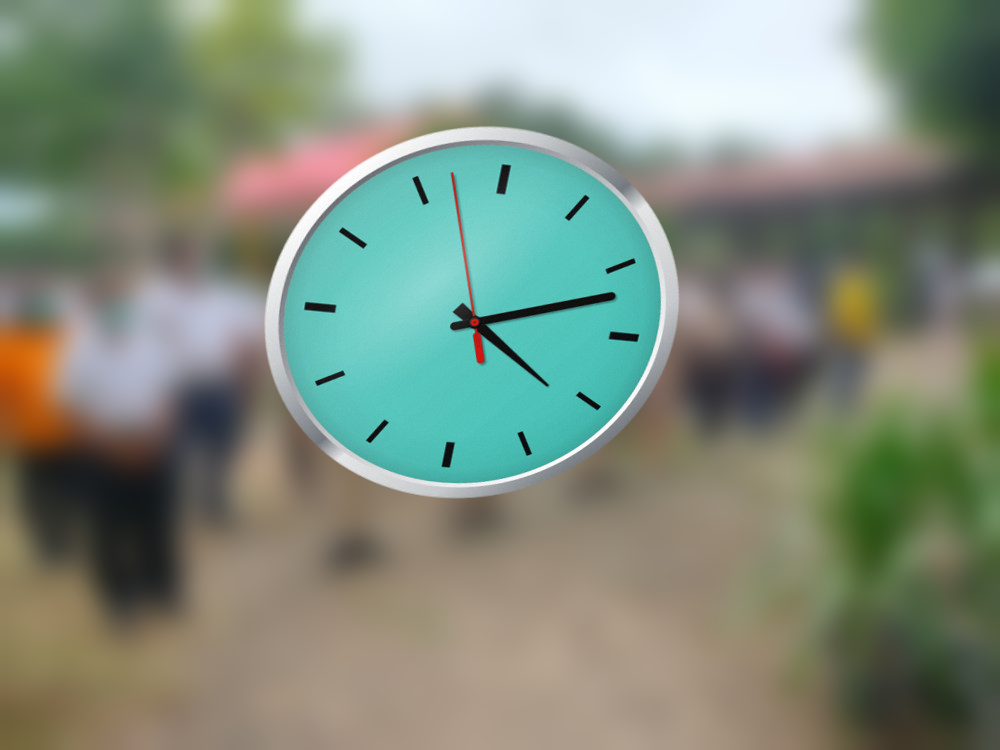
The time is {"hour": 4, "minute": 11, "second": 57}
